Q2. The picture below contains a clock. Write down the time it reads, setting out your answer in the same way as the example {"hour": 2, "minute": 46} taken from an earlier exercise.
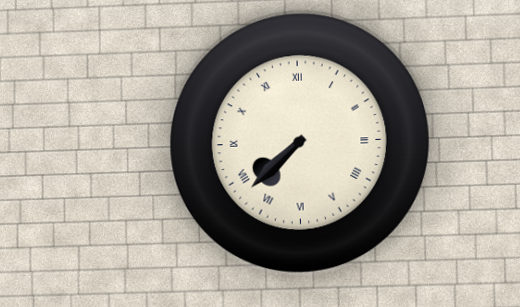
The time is {"hour": 7, "minute": 38}
